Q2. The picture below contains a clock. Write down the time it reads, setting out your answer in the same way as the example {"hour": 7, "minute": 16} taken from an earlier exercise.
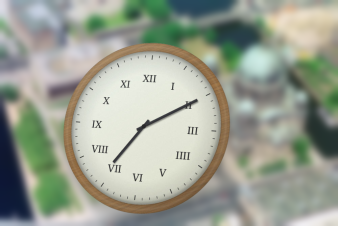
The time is {"hour": 7, "minute": 10}
